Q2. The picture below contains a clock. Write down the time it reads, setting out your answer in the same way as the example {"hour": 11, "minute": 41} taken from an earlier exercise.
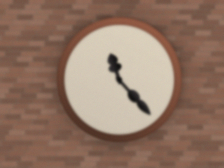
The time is {"hour": 11, "minute": 23}
